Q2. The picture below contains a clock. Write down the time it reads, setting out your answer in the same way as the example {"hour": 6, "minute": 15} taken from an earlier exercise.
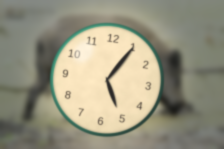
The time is {"hour": 5, "minute": 5}
